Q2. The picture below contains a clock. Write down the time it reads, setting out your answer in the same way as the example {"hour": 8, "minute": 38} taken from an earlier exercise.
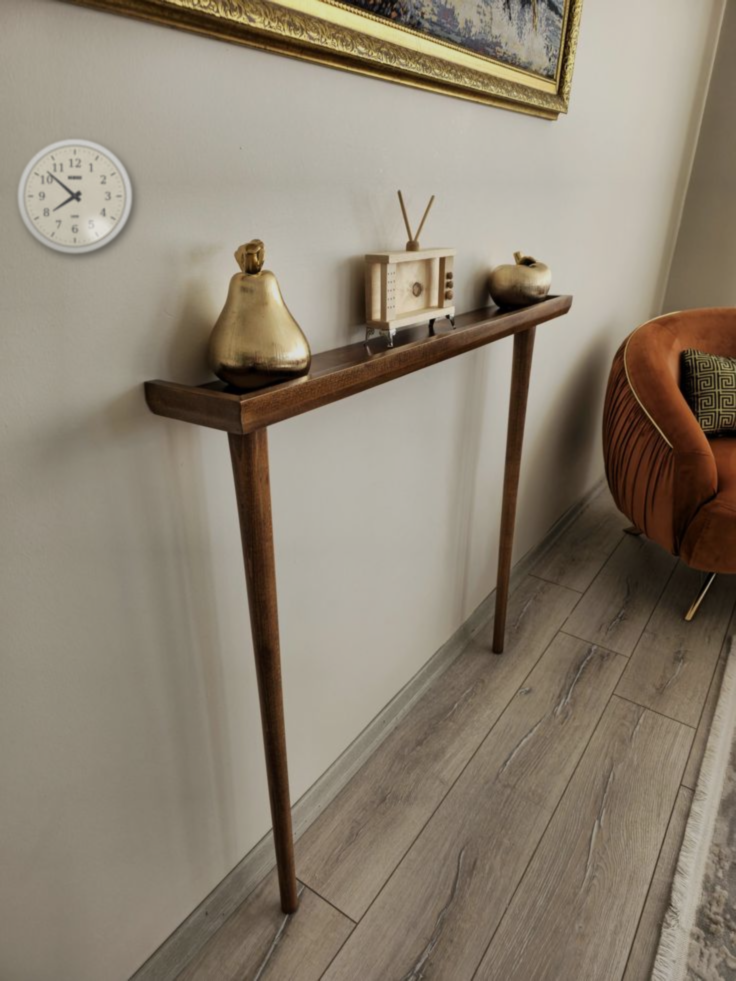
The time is {"hour": 7, "minute": 52}
